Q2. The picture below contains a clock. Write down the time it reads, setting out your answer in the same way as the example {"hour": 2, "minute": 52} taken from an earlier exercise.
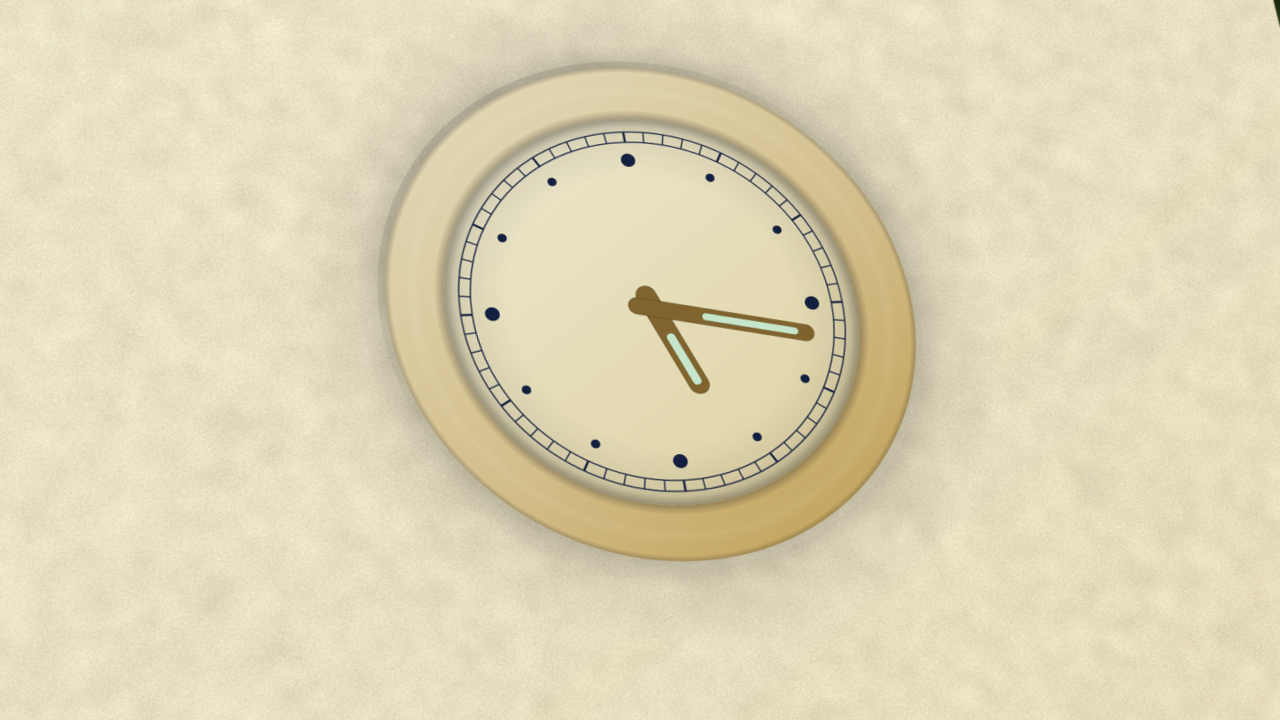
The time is {"hour": 5, "minute": 17}
